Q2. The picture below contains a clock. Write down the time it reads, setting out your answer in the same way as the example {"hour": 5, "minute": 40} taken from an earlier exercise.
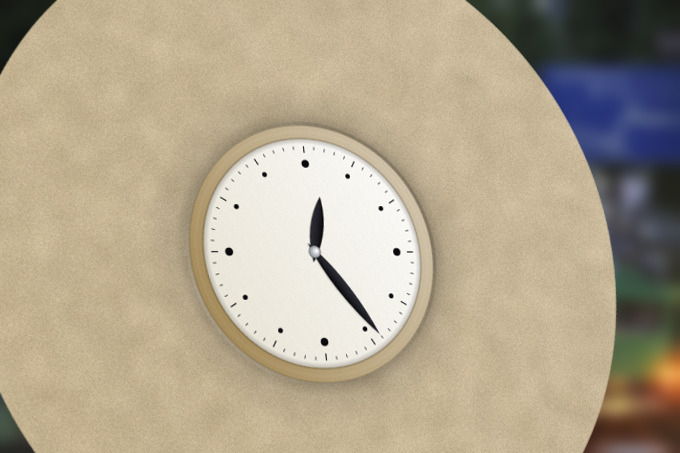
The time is {"hour": 12, "minute": 24}
